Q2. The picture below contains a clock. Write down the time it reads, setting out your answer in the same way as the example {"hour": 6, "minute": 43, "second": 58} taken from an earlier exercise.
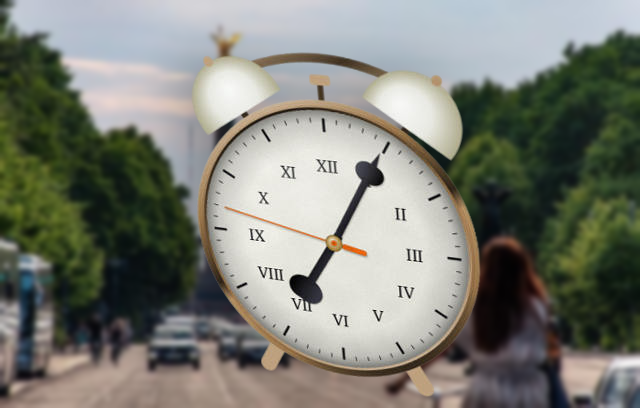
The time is {"hour": 7, "minute": 4, "second": 47}
